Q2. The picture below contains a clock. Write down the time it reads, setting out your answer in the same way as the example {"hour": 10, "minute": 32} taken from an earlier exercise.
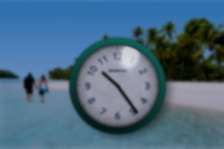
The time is {"hour": 10, "minute": 24}
